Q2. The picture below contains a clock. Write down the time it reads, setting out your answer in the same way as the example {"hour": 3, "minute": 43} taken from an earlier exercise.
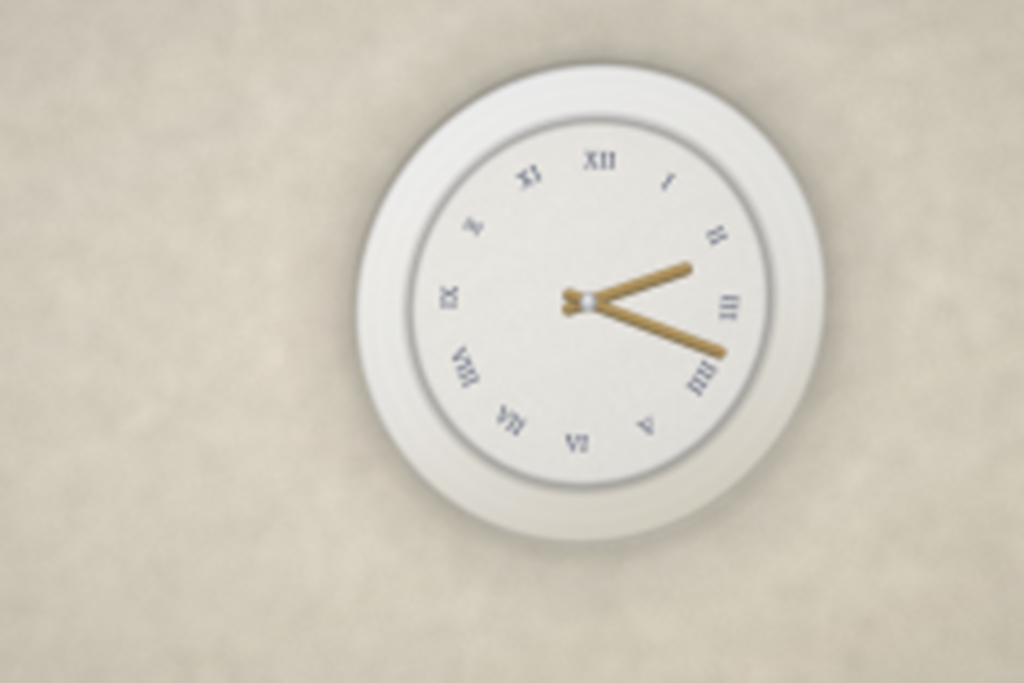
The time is {"hour": 2, "minute": 18}
